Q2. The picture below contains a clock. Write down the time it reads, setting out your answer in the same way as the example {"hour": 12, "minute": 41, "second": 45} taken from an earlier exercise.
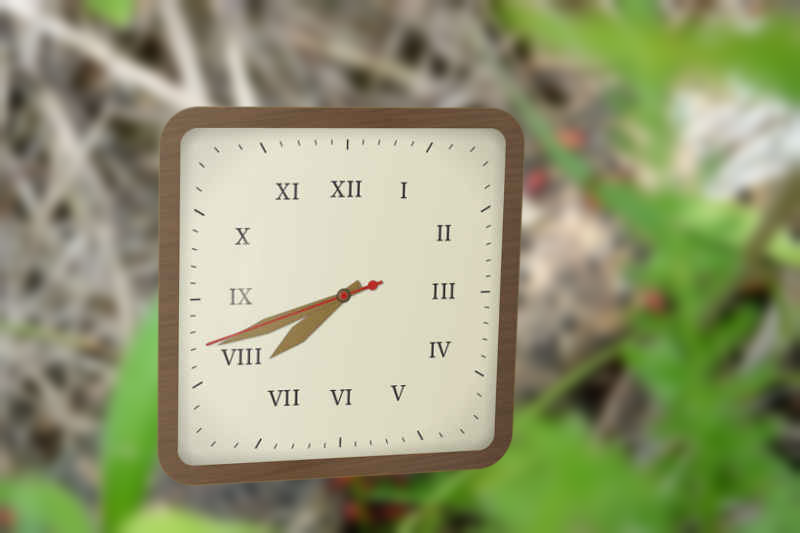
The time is {"hour": 7, "minute": 41, "second": 42}
